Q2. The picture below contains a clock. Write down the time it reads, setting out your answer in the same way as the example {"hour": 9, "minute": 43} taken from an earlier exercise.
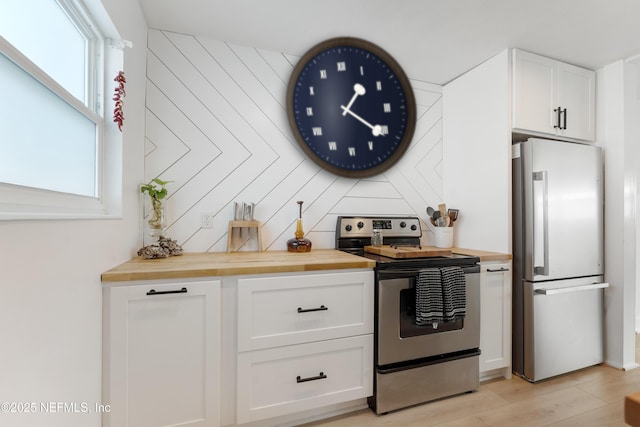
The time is {"hour": 1, "minute": 21}
